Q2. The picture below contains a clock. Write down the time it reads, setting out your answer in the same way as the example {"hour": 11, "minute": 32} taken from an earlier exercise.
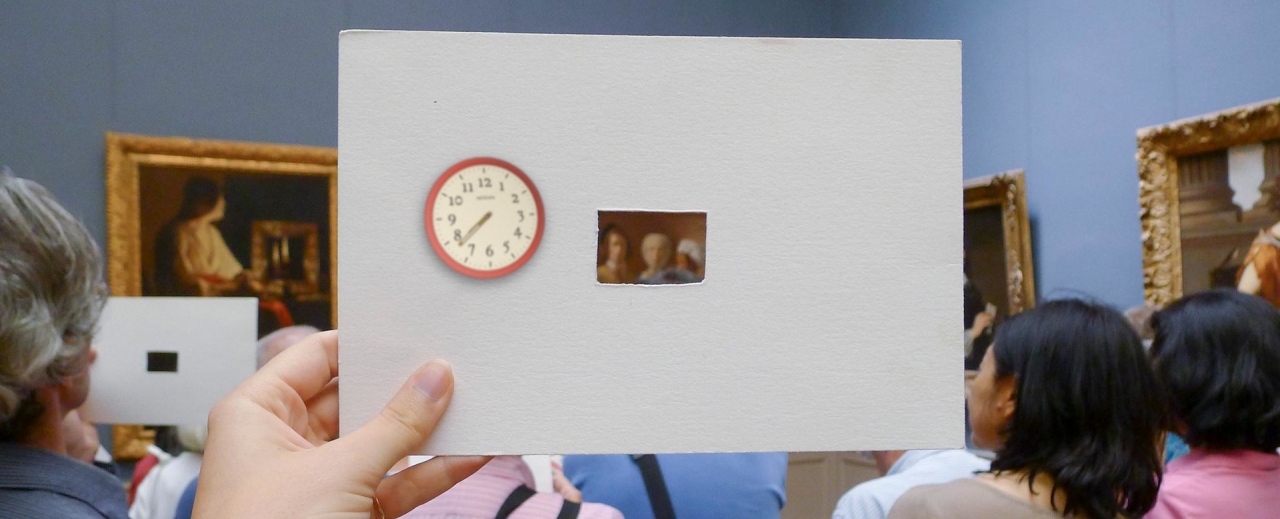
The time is {"hour": 7, "minute": 38}
